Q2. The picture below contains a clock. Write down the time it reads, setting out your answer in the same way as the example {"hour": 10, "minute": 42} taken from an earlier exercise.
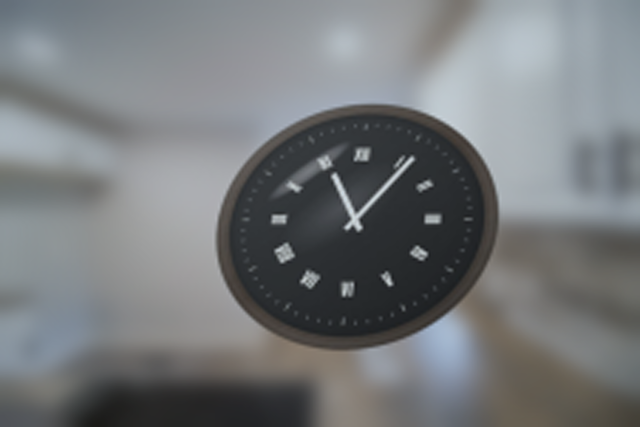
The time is {"hour": 11, "minute": 6}
